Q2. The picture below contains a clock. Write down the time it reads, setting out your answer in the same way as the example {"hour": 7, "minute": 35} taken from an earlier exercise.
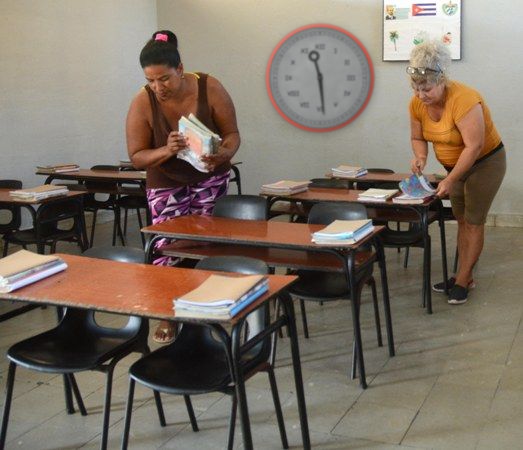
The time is {"hour": 11, "minute": 29}
